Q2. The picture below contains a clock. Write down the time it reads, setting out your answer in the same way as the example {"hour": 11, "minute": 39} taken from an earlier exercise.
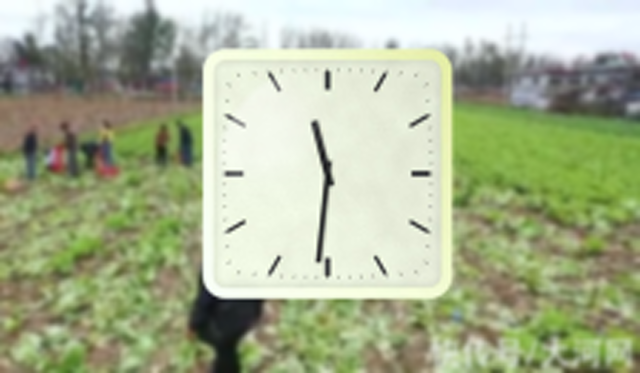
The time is {"hour": 11, "minute": 31}
